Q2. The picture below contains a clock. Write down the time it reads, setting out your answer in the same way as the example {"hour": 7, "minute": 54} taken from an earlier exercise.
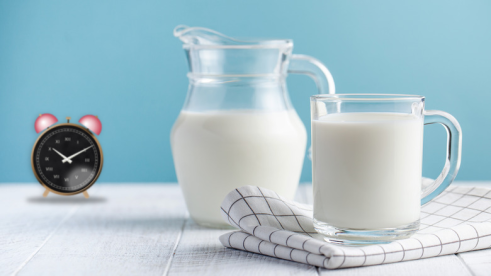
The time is {"hour": 10, "minute": 10}
